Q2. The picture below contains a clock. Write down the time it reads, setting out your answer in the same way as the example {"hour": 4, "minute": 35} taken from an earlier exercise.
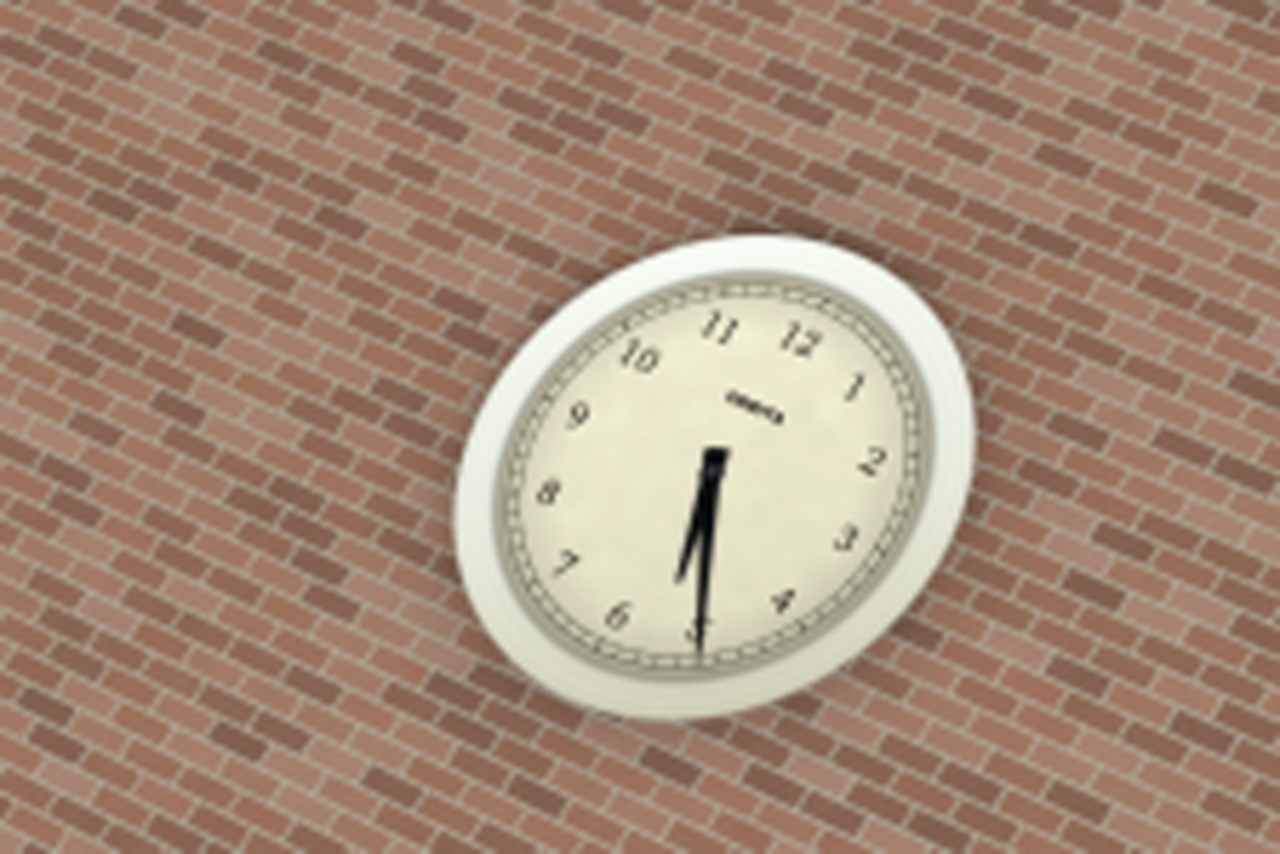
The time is {"hour": 5, "minute": 25}
